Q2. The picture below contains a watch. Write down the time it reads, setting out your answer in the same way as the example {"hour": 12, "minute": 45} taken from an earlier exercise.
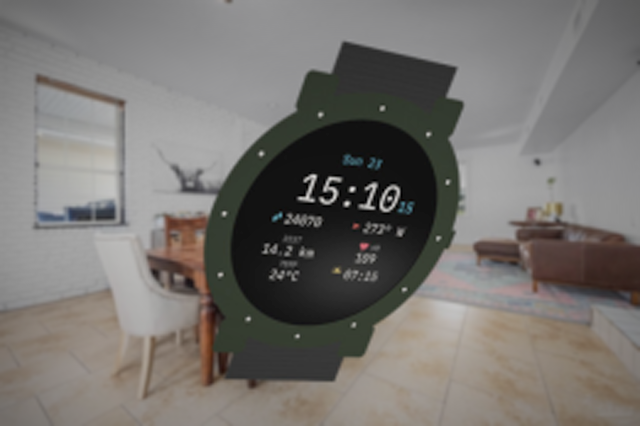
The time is {"hour": 15, "minute": 10}
